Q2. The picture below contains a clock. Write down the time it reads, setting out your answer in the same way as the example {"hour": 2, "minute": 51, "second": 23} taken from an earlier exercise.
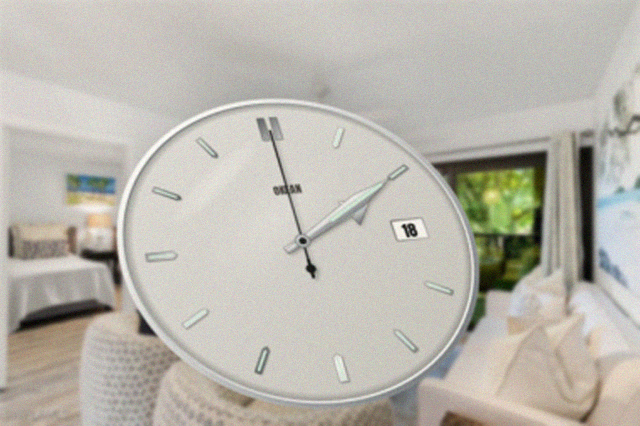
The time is {"hour": 2, "minute": 10, "second": 0}
